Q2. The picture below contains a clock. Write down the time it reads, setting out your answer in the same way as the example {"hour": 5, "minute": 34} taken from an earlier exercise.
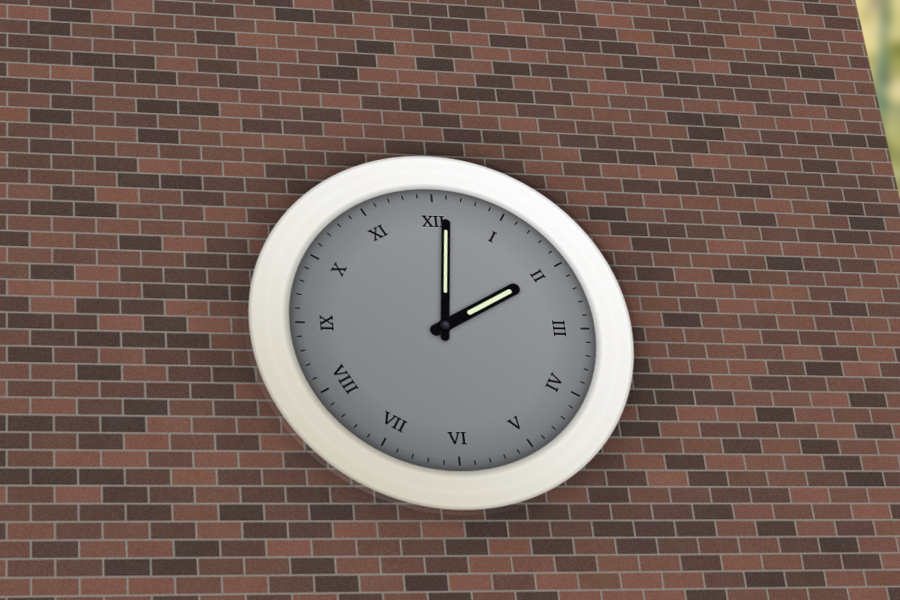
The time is {"hour": 2, "minute": 1}
